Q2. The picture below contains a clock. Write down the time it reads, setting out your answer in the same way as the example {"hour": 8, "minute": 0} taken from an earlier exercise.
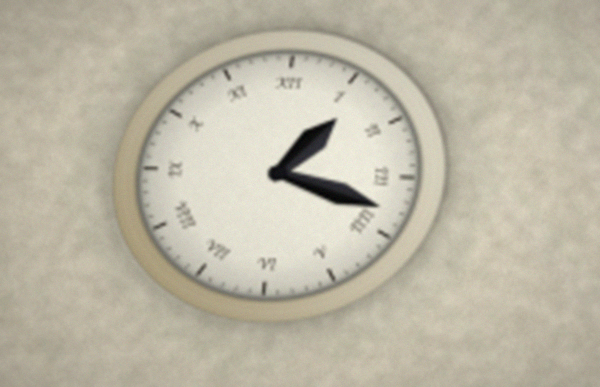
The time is {"hour": 1, "minute": 18}
